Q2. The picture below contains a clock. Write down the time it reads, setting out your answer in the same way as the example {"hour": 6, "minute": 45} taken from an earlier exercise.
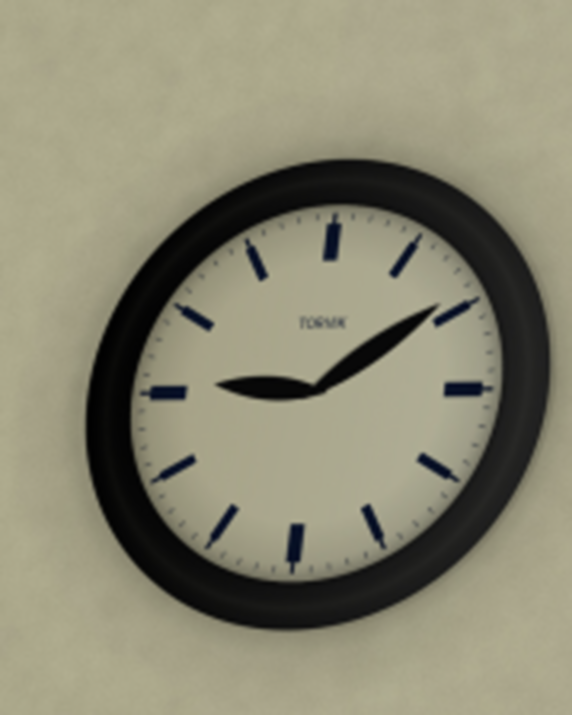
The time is {"hour": 9, "minute": 9}
